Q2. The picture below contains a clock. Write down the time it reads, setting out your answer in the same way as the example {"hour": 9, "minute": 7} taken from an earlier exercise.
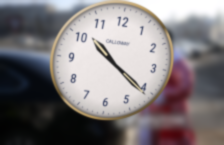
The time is {"hour": 10, "minute": 21}
